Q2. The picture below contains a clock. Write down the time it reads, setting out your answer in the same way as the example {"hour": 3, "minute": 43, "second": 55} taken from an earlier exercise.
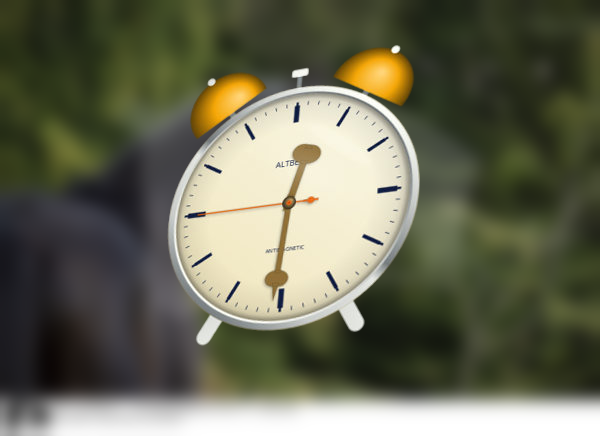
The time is {"hour": 12, "minute": 30, "second": 45}
